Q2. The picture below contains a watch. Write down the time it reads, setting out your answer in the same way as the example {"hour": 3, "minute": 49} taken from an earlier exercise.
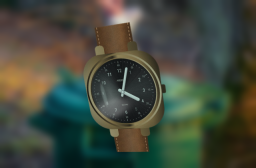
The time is {"hour": 4, "minute": 3}
